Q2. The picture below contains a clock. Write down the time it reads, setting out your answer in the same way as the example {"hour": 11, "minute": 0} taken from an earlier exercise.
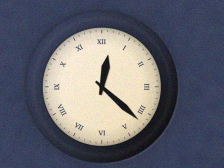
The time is {"hour": 12, "minute": 22}
